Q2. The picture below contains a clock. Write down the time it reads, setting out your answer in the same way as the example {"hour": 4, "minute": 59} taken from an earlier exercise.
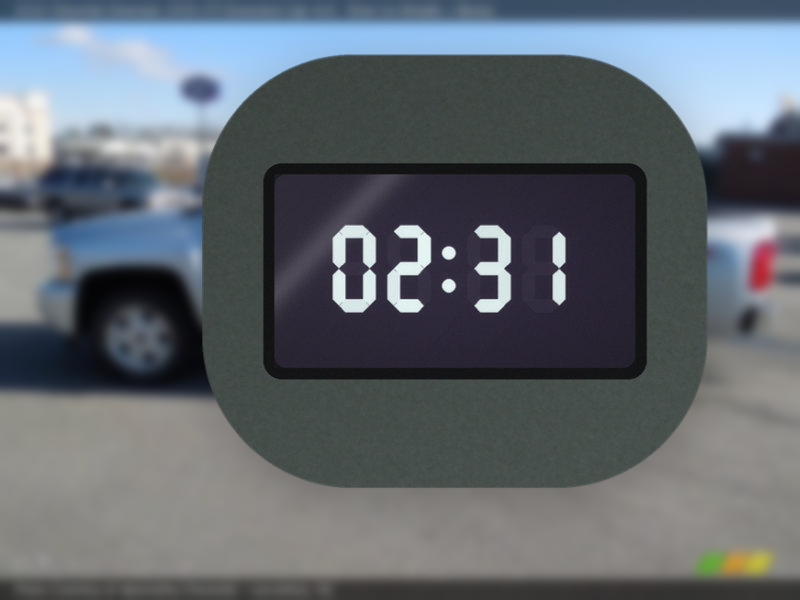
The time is {"hour": 2, "minute": 31}
